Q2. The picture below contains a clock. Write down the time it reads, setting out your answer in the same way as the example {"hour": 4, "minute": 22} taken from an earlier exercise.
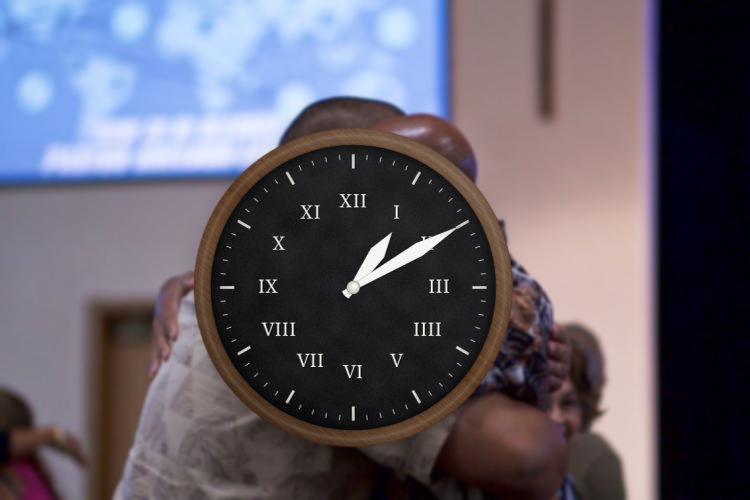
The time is {"hour": 1, "minute": 10}
